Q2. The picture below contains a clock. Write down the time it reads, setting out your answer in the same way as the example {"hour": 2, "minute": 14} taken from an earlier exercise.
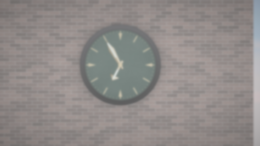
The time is {"hour": 6, "minute": 55}
